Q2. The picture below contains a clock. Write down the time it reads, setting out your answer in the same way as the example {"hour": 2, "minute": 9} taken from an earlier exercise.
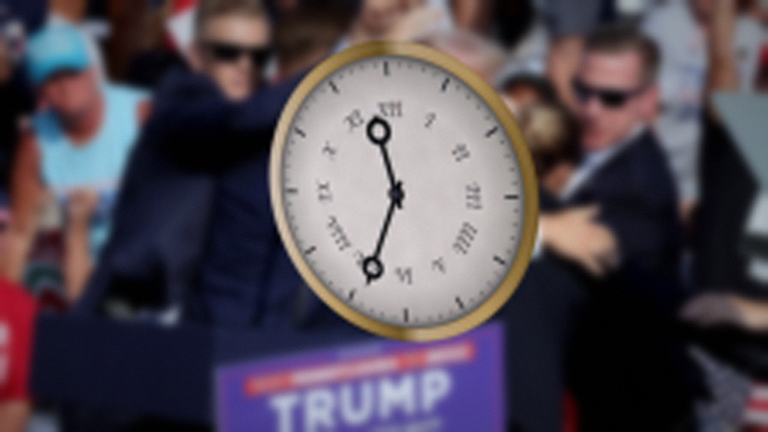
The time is {"hour": 11, "minute": 34}
